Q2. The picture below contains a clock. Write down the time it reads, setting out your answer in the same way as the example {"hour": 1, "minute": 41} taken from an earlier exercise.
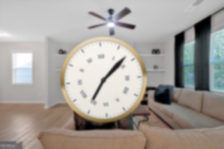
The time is {"hour": 7, "minute": 8}
